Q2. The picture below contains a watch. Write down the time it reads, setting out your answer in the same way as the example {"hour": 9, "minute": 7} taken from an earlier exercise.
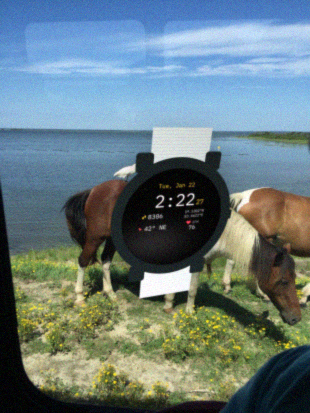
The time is {"hour": 2, "minute": 22}
